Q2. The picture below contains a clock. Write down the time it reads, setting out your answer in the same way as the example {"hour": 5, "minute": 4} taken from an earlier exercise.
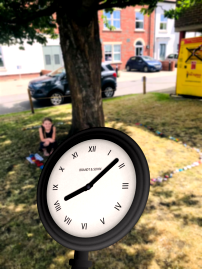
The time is {"hour": 8, "minute": 8}
